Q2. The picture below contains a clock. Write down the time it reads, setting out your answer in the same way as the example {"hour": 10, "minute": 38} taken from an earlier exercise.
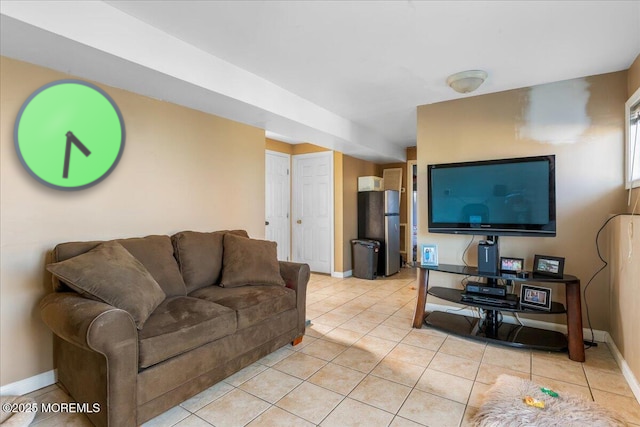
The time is {"hour": 4, "minute": 31}
